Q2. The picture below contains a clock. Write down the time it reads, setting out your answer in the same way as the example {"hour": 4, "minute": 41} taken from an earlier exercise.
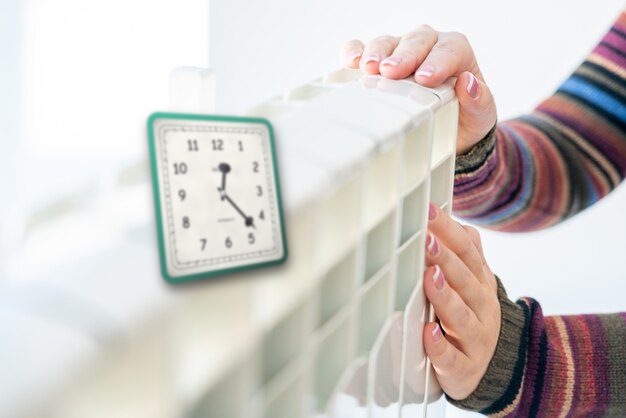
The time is {"hour": 12, "minute": 23}
